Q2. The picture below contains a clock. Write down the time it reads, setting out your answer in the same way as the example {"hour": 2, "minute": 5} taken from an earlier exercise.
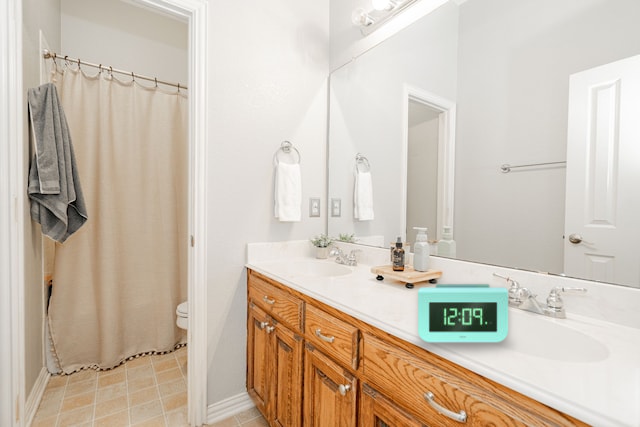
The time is {"hour": 12, "minute": 9}
